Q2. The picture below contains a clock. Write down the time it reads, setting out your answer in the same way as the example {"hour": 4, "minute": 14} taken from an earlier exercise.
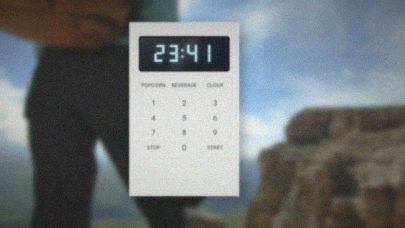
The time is {"hour": 23, "minute": 41}
